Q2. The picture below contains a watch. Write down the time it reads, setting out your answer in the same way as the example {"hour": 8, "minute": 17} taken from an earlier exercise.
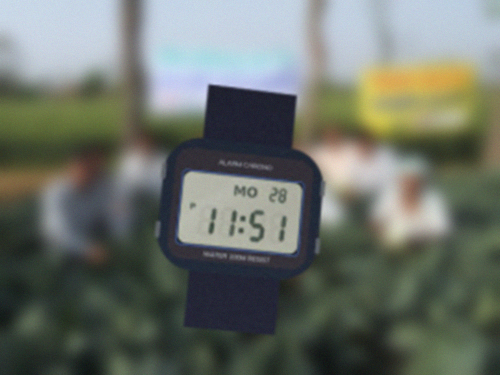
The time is {"hour": 11, "minute": 51}
